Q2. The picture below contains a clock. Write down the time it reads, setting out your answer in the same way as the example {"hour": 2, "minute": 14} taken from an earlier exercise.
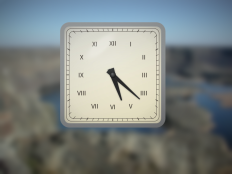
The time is {"hour": 5, "minute": 22}
